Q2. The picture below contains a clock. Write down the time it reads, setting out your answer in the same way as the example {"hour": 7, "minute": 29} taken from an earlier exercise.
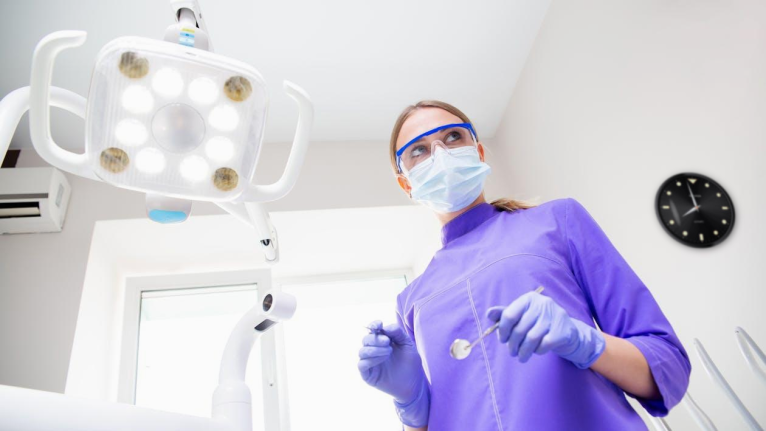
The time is {"hour": 7, "minute": 58}
